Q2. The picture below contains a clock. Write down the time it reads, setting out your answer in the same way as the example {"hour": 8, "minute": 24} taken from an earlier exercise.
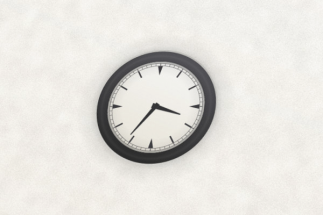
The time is {"hour": 3, "minute": 36}
